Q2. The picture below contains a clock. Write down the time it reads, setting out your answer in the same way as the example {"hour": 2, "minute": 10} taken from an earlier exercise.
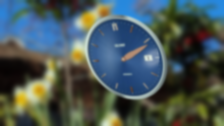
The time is {"hour": 2, "minute": 11}
